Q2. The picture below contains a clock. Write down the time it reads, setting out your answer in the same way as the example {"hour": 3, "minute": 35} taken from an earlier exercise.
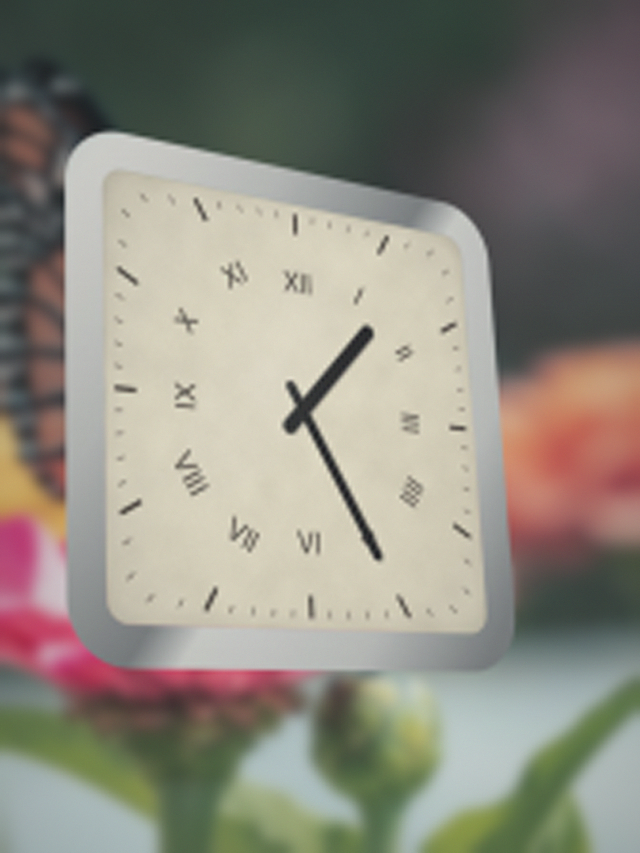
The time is {"hour": 1, "minute": 25}
